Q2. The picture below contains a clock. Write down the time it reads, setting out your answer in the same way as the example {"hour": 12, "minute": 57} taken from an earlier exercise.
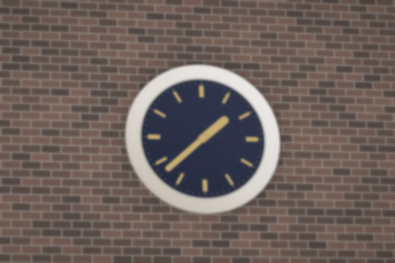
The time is {"hour": 1, "minute": 38}
